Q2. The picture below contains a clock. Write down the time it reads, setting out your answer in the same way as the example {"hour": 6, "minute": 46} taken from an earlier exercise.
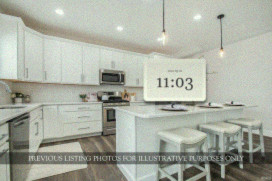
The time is {"hour": 11, "minute": 3}
